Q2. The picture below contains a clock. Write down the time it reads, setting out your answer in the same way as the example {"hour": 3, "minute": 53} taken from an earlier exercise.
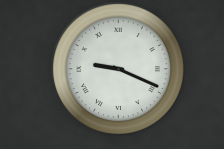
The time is {"hour": 9, "minute": 19}
